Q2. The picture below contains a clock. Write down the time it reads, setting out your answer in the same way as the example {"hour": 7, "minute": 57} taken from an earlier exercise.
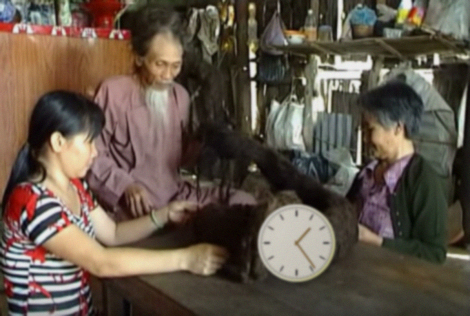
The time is {"hour": 1, "minute": 24}
